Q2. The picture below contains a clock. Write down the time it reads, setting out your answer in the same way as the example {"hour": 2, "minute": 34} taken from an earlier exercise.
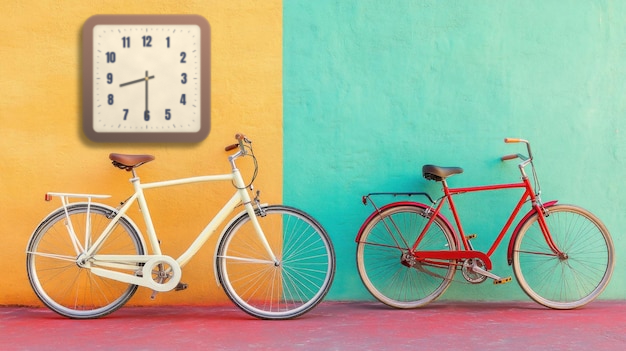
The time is {"hour": 8, "minute": 30}
